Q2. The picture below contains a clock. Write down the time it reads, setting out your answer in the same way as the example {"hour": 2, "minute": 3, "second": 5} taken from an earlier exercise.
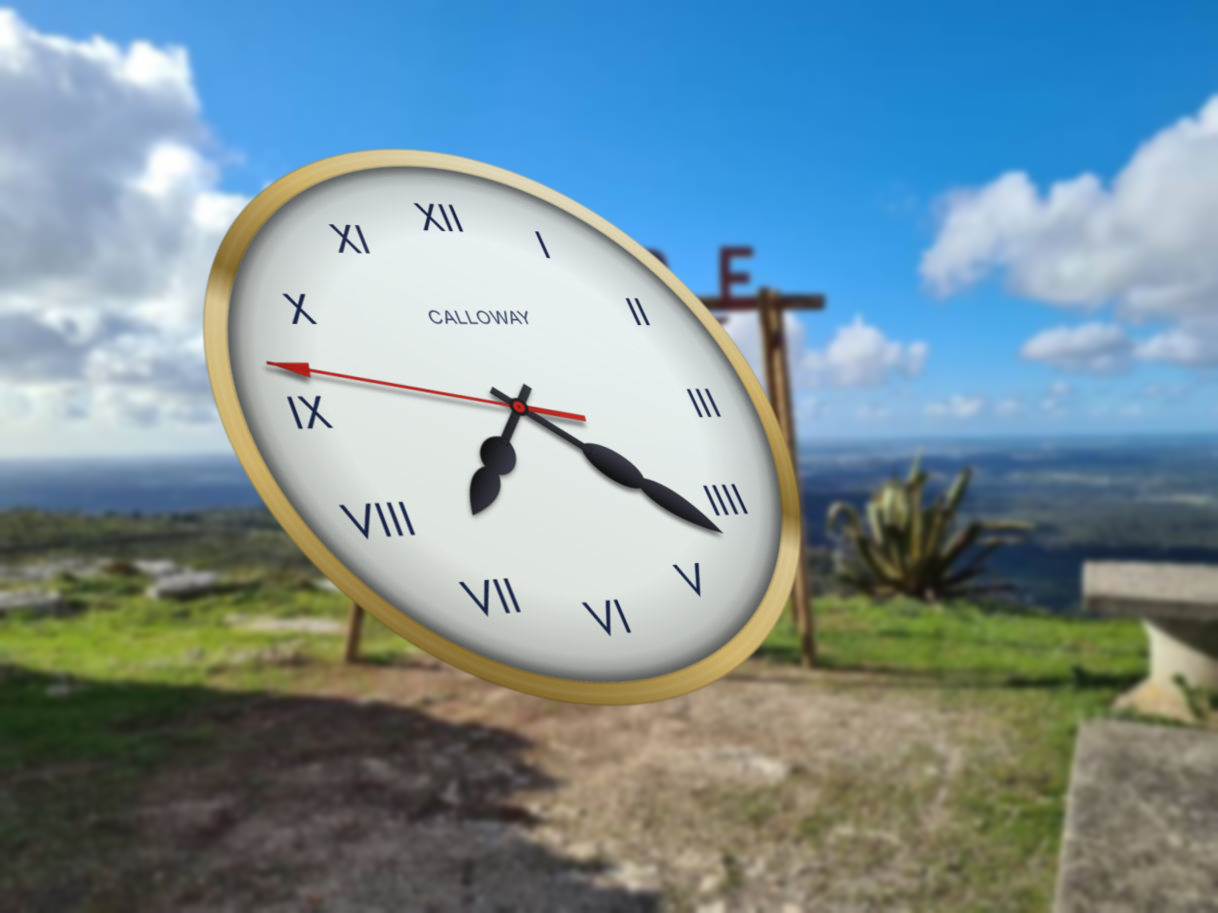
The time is {"hour": 7, "minute": 21, "second": 47}
